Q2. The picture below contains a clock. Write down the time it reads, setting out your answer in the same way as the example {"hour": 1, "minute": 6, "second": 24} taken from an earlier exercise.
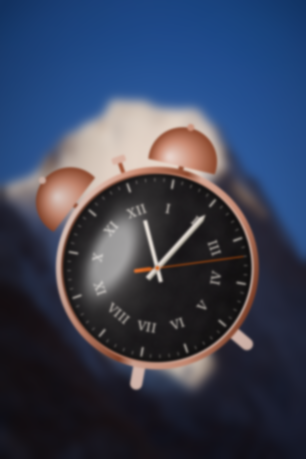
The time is {"hour": 12, "minute": 10, "second": 17}
